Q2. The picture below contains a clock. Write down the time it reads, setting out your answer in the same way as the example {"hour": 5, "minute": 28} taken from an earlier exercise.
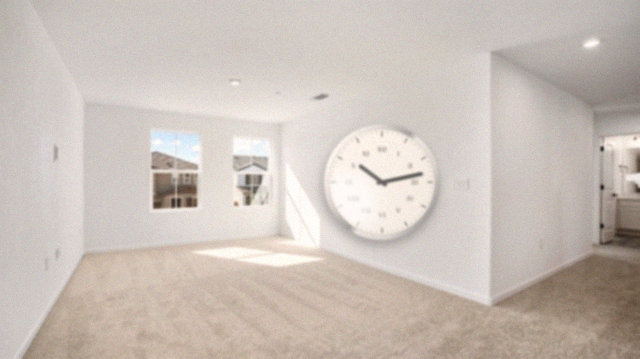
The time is {"hour": 10, "minute": 13}
